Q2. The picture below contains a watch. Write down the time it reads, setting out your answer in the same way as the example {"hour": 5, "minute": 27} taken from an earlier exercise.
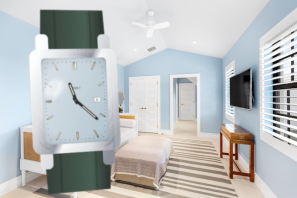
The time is {"hour": 11, "minute": 22}
